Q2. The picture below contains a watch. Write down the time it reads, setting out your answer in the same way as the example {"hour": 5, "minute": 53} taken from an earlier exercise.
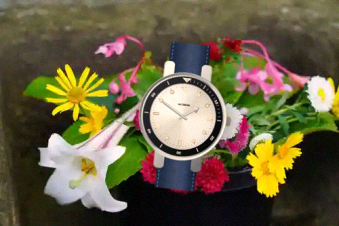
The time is {"hour": 1, "minute": 50}
